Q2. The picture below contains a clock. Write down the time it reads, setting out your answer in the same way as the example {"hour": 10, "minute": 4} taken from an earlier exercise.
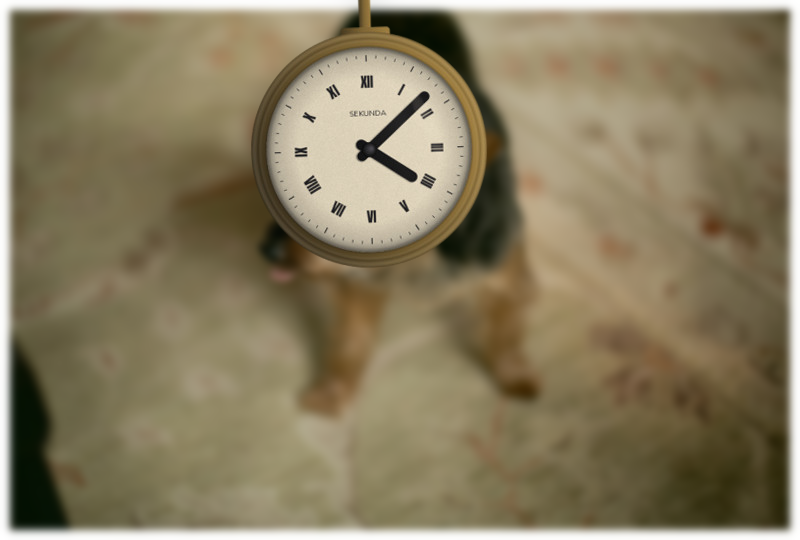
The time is {"hour": 4, "minute": 8}
